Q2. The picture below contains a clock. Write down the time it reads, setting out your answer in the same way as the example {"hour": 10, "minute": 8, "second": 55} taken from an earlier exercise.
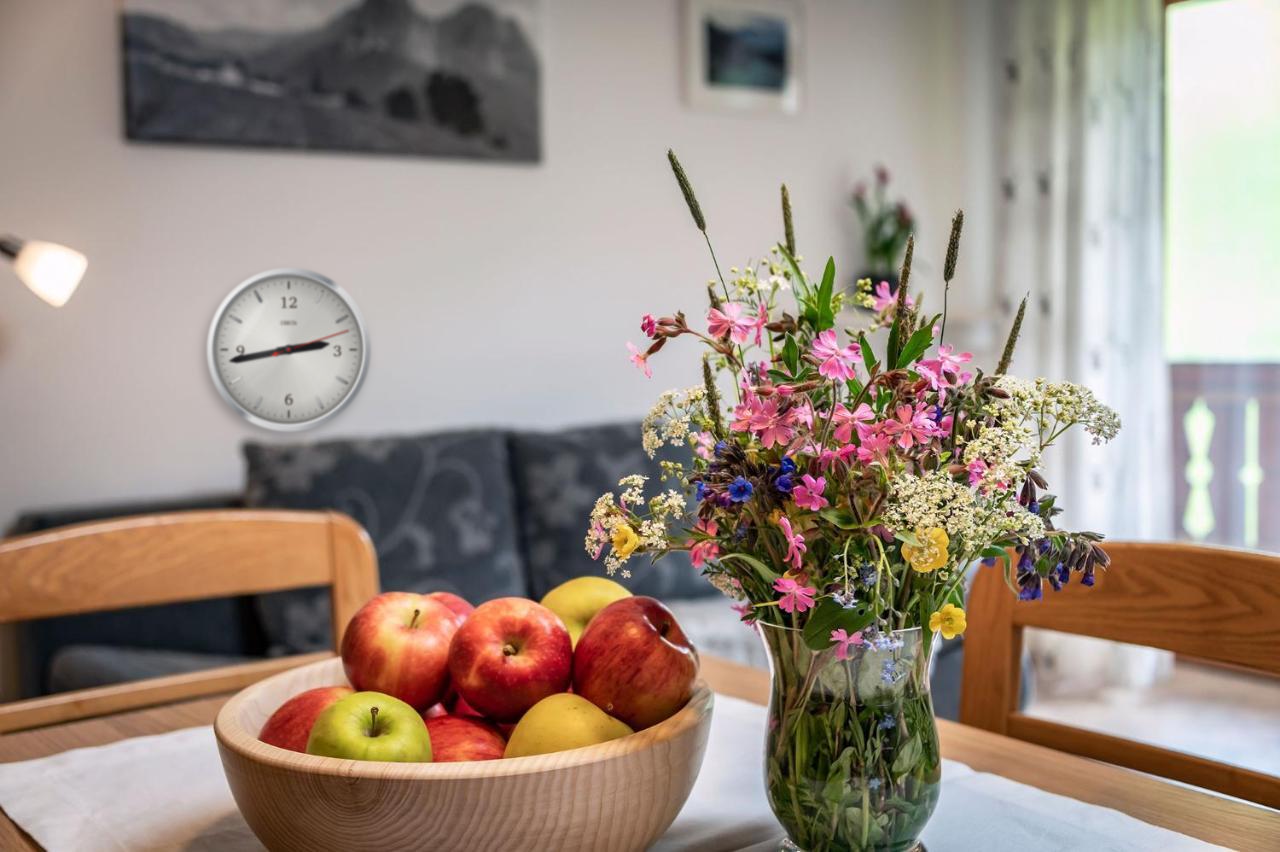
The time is {"hour": 2, "minute": 43, "second": 12}
